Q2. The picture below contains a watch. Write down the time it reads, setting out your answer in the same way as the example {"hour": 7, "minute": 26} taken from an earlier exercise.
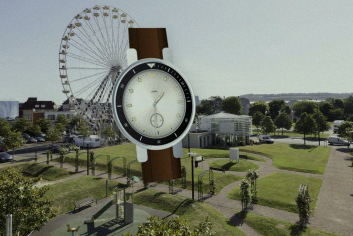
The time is {"hour": 1, "minute": 31}
